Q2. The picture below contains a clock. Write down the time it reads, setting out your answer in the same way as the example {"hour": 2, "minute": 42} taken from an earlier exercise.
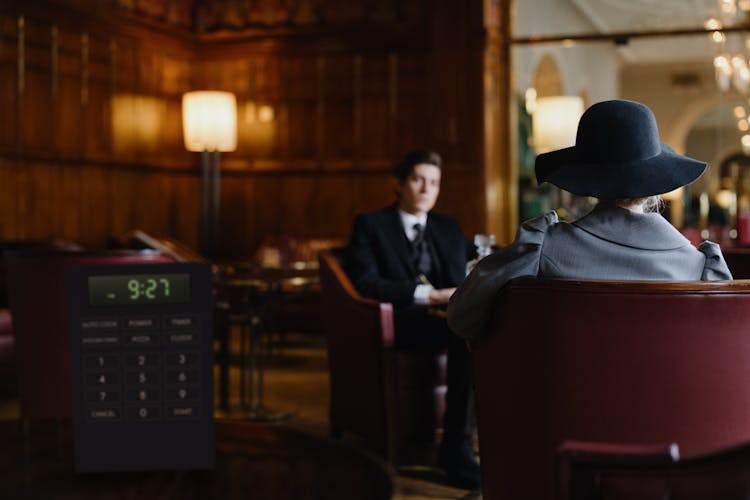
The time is {"hour": 9, "minute": 27}
